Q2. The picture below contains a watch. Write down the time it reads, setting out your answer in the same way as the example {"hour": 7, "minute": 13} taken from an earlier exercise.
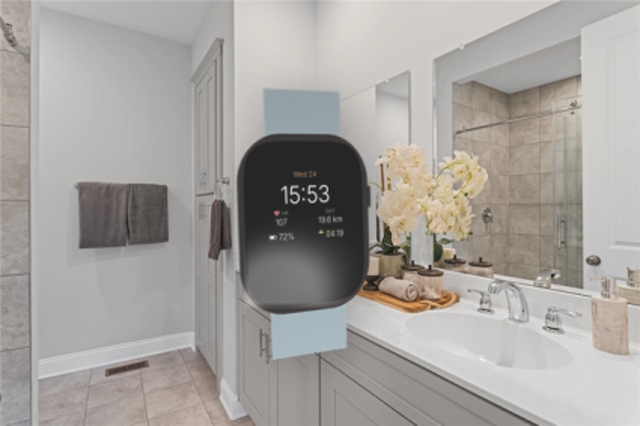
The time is {"hour": 15, "minute": 53}
